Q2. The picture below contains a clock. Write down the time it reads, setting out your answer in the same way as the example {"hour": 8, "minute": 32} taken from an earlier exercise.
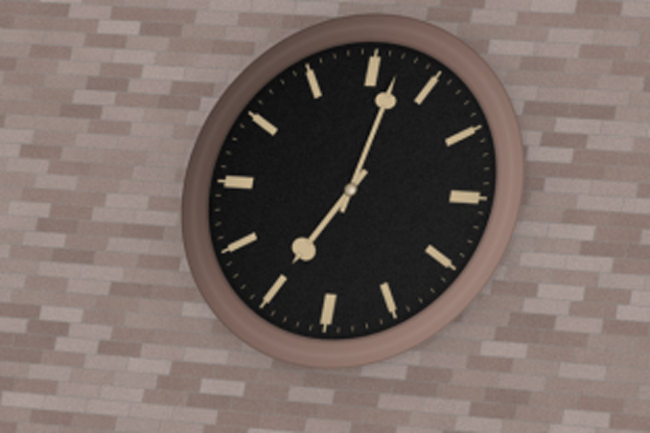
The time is {"hour": 7, "minute": 2}
